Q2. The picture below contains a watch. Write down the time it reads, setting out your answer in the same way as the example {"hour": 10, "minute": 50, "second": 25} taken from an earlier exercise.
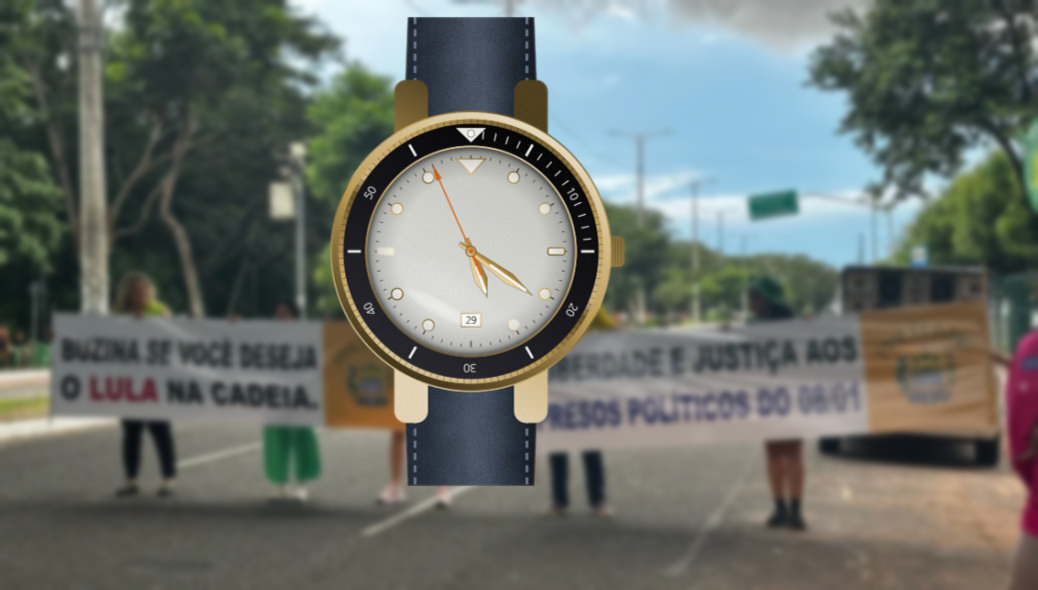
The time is {"hour": 5, "minute": 20, "second": 56}
